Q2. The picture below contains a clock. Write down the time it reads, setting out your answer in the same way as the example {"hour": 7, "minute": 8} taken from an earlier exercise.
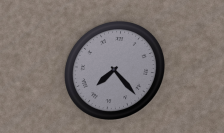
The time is {"hour": 7, "minute": 22}
